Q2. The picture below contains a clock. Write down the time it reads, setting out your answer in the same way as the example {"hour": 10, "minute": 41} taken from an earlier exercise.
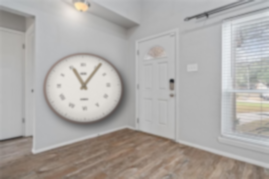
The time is {"hour": 11, "minute": 6}
